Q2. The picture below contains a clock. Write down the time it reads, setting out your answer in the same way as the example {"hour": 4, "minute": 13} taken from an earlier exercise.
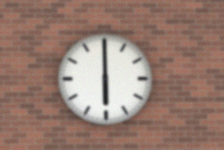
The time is {"hour": 6, "minute": 0}
